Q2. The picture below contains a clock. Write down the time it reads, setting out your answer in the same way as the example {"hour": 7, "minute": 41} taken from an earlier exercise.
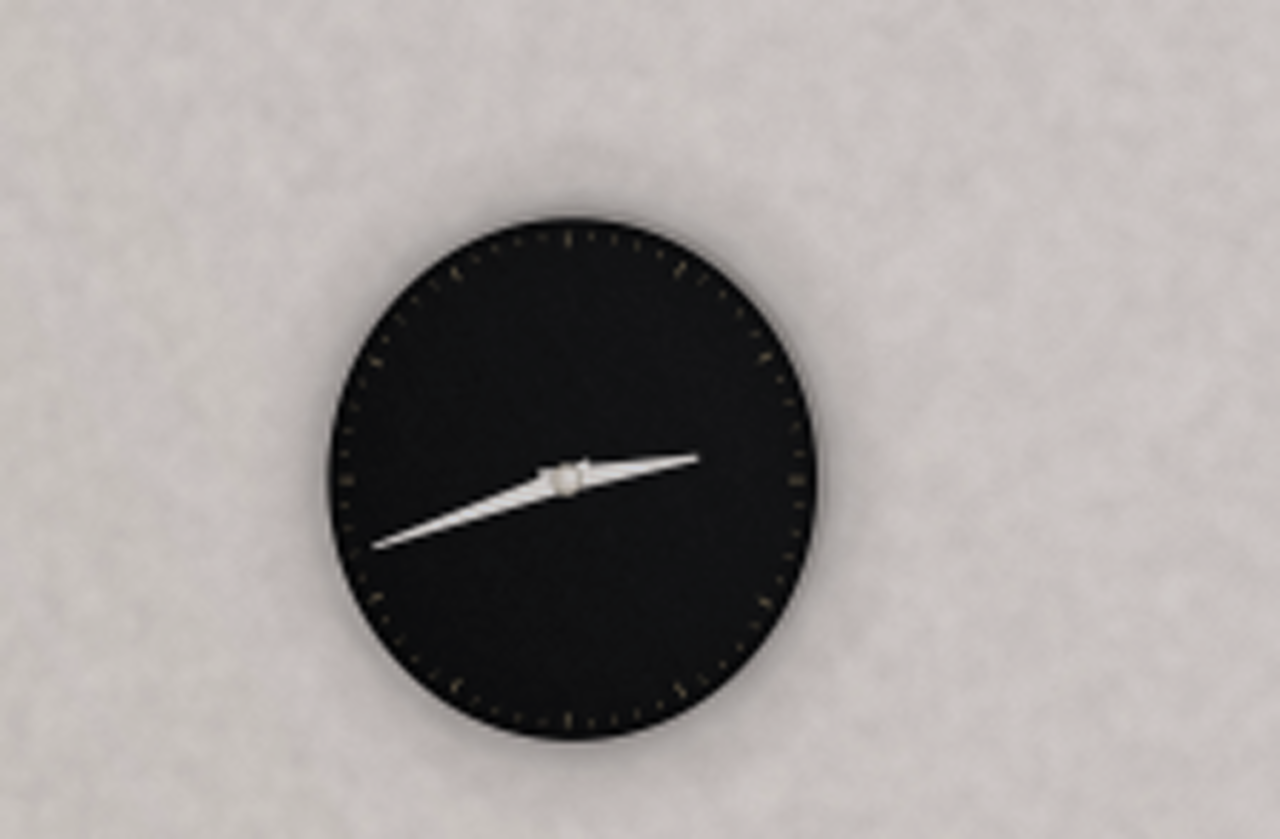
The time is {"hour": 2, "minute": 42}
